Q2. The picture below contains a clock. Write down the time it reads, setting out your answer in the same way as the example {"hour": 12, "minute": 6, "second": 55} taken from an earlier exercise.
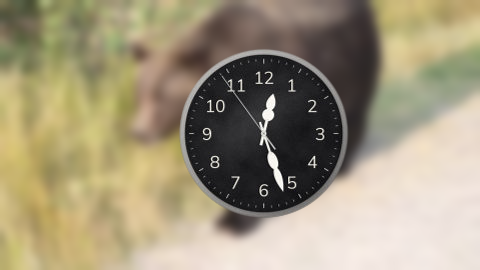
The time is {"hour": 12, "minute": 26, "second": 54}
